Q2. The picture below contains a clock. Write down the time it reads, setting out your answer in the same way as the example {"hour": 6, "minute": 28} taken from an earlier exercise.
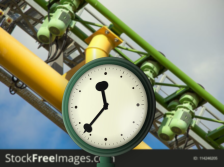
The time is {"hour": 11, "minute": 37}
